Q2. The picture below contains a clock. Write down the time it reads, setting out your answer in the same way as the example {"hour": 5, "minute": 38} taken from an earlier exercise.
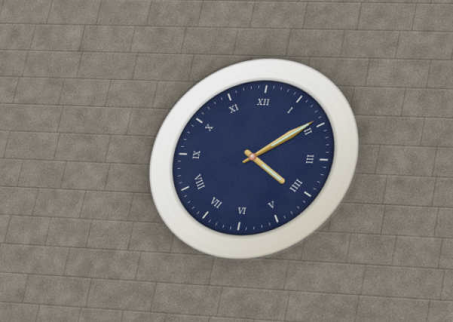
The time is {"hour": 4, "minute": 9}
